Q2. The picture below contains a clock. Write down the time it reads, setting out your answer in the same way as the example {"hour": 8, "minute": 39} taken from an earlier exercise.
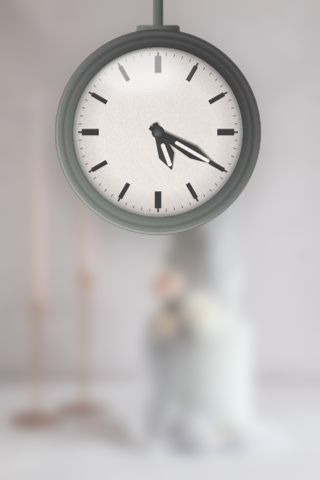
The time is {"hour": 5, "minute": 20}
